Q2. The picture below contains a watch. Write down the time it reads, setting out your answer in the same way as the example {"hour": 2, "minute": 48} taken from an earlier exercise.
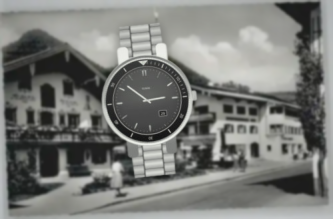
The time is {"hour": 2, "minute": 52}
